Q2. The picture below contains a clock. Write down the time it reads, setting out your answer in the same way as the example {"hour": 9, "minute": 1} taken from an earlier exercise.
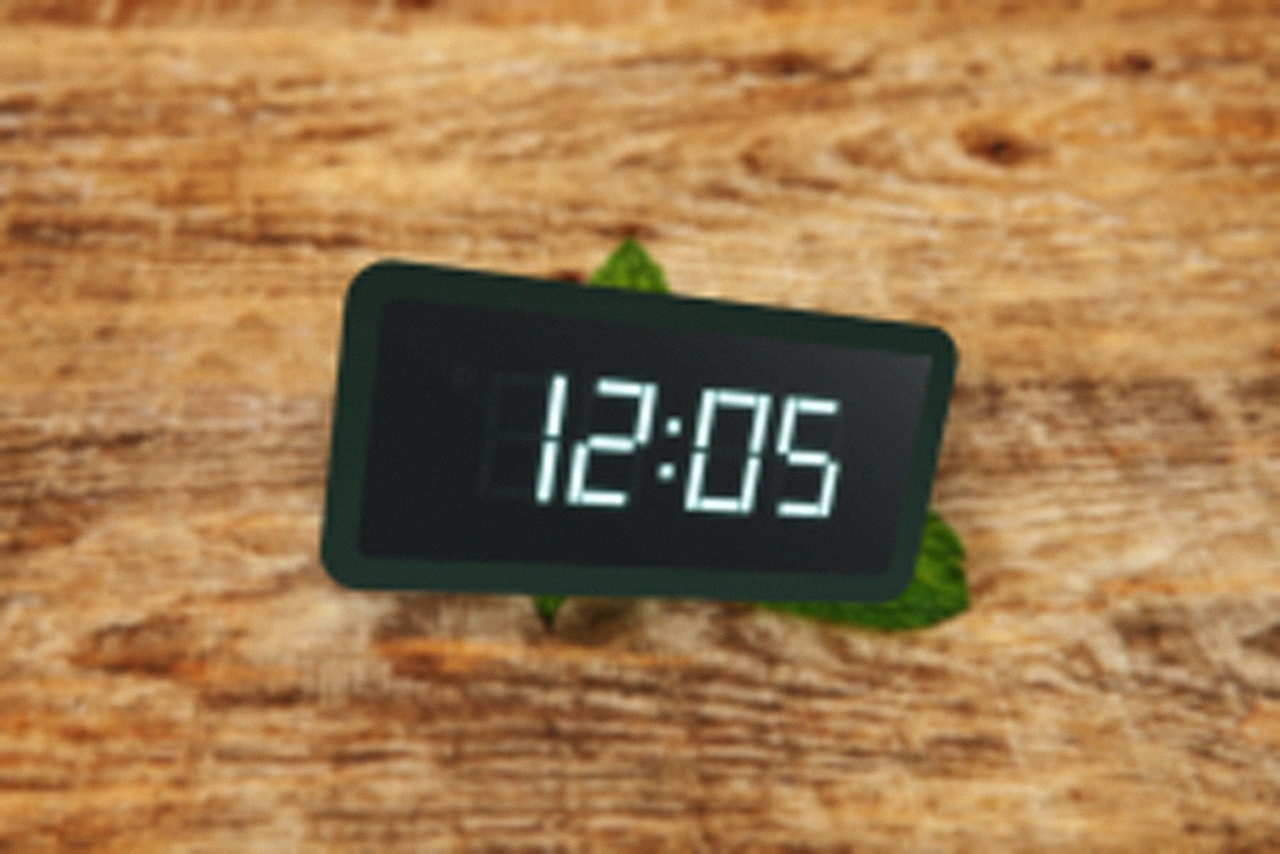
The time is {"hour": 12, "minute": 5}
